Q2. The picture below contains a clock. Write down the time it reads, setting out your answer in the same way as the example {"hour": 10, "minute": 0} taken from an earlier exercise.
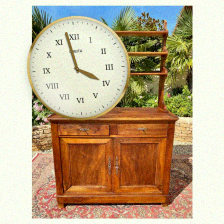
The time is {"hour": 3, "minute": 58}
